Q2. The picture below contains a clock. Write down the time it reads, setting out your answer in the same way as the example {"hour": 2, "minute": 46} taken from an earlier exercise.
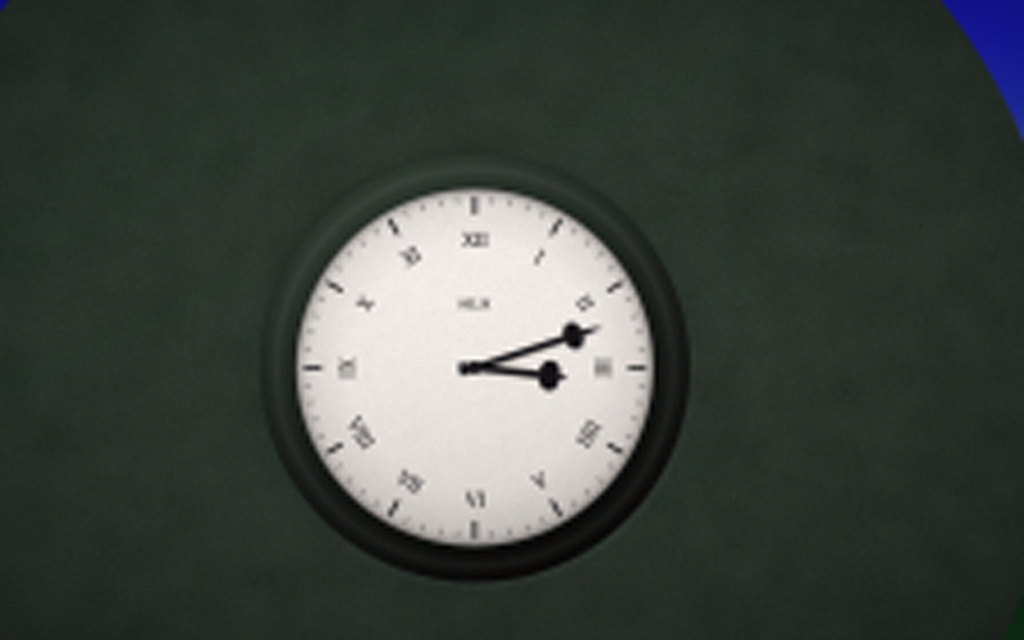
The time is {"hour": 3, "minute": 12}
